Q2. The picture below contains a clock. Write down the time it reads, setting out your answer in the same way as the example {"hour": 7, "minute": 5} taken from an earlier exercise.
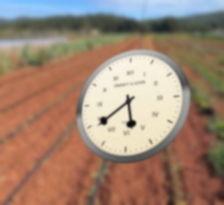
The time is {"hour": 5, "minute": 39}
